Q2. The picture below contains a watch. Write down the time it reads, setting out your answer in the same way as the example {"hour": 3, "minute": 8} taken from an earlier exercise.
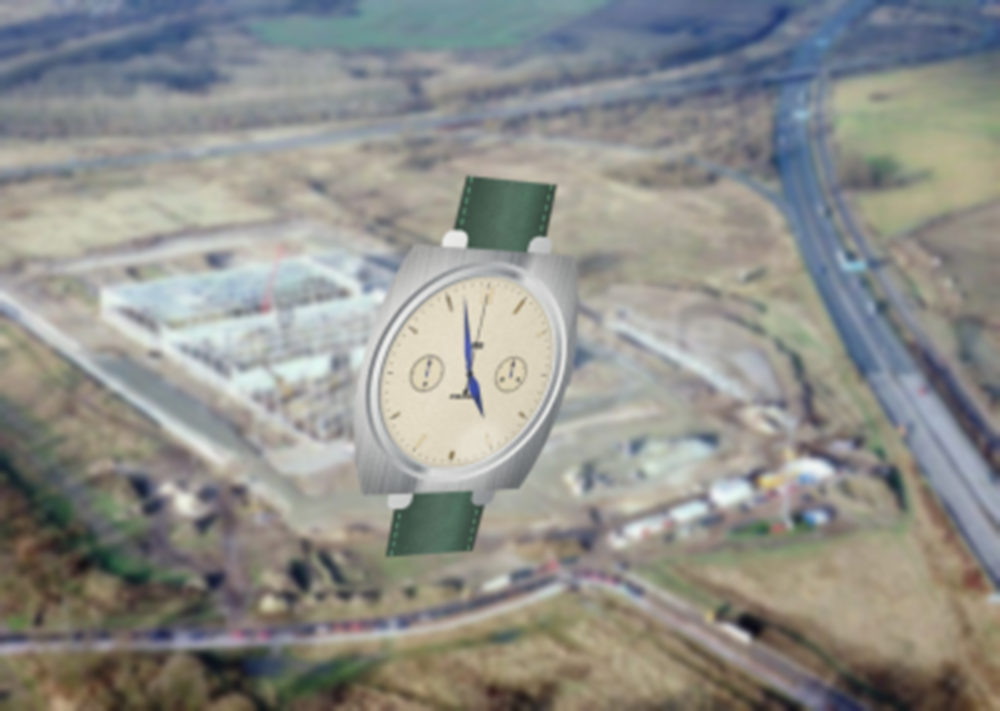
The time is {"hour": 4, "minute": 57}
